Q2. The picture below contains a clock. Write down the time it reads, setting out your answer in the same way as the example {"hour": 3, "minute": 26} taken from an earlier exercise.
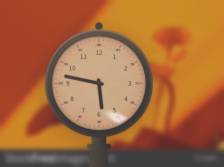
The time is {"hour": 5, "minute": 47}
